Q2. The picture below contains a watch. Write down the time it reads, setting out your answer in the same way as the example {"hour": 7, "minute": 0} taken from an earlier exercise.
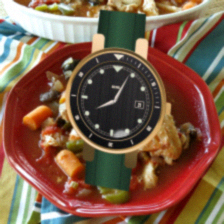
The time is {"hour": 8, "minute": 4}
